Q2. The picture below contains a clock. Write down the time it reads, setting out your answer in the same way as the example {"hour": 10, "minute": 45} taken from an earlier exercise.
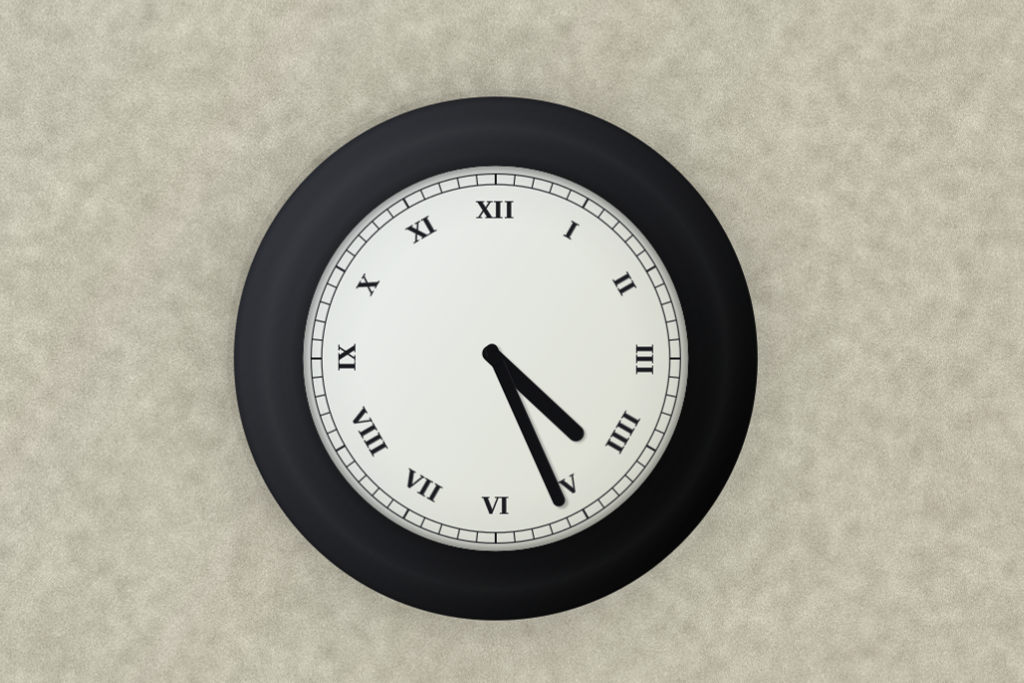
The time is {"hour": 4, "minute": 26}
